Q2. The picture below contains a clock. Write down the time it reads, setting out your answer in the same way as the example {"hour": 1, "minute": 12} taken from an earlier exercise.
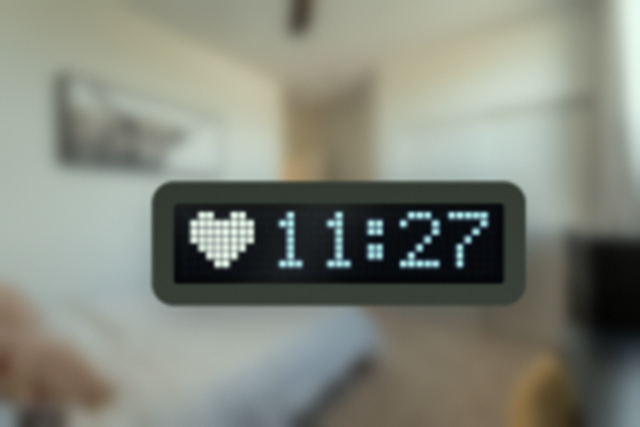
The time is {"hour": 11, "minute": 27}
